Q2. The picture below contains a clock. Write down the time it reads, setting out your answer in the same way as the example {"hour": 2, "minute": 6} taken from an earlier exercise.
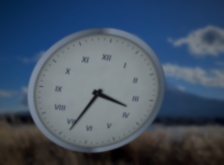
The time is {"hour": 3, "minute": 34}
